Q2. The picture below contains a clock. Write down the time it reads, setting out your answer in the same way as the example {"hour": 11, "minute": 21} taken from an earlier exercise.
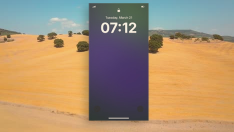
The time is {"hour": 7, "minute": 12}
